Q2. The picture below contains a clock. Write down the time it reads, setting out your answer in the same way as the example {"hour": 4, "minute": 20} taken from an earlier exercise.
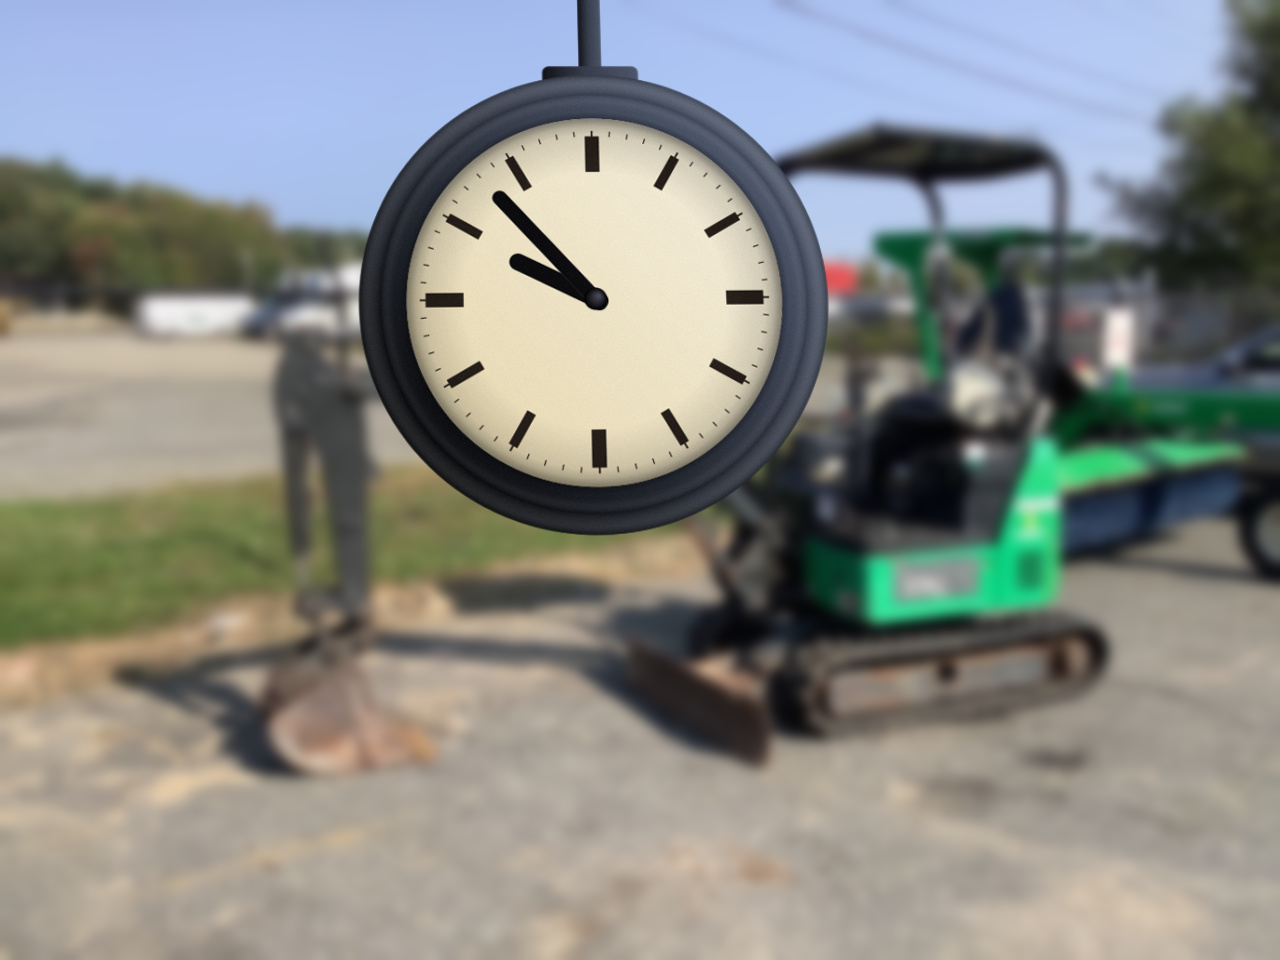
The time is {"hour": 9, "minute": 53}
